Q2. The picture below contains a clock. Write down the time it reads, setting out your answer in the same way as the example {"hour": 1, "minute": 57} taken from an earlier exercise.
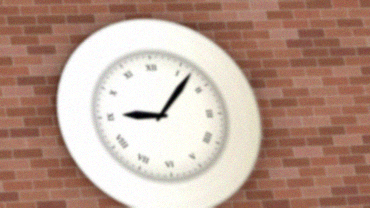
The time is {"hour": 9, "minute": 7}
